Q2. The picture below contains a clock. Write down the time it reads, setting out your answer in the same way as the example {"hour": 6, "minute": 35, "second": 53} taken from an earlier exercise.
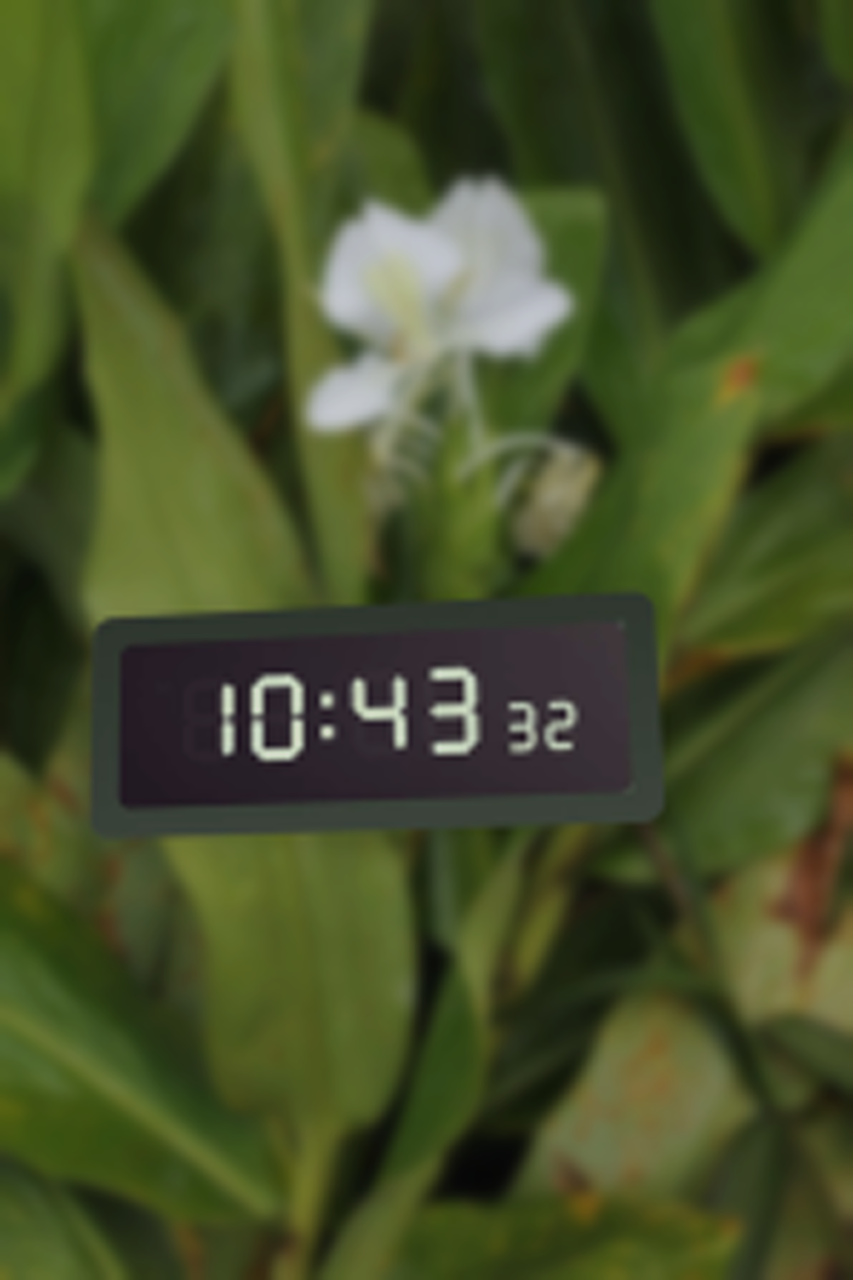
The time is {"hour": 10, "minute": 43, "second": 32}
